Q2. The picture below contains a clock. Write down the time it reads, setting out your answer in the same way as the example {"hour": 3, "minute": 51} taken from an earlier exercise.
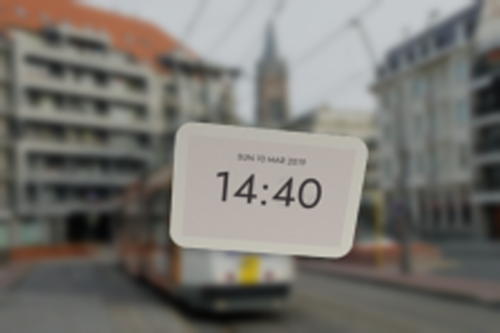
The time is {"hour": 14, "minute": 40}
